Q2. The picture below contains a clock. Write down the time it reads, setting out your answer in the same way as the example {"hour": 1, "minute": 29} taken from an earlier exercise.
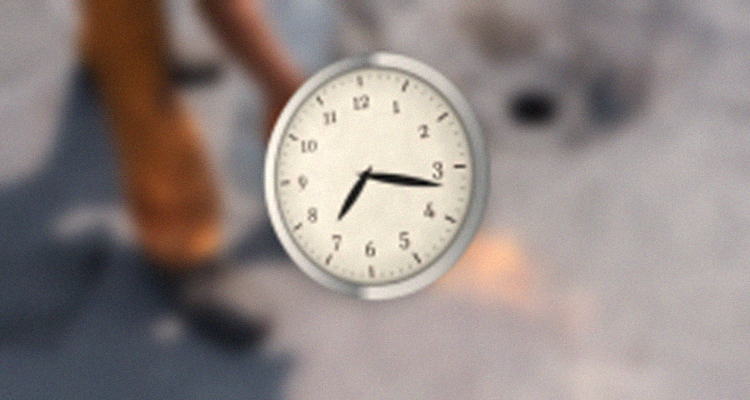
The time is {"hour": 7, "minute": 17}
